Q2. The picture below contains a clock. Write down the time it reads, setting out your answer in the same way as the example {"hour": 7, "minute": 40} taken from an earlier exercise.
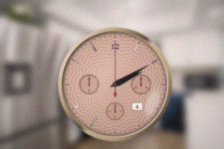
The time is {"hour": 2, "minute": 10}
